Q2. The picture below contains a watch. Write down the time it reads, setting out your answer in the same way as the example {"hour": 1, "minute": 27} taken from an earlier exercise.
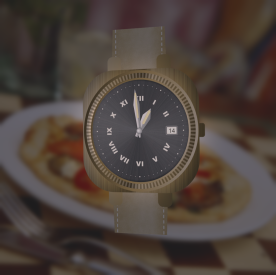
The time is {"hour": 12, "minute": 59}
